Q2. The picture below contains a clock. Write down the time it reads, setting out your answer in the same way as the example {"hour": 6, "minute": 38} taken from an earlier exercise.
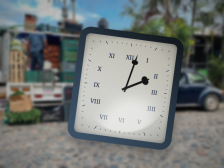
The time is {"hour": 2, "minute": 2}
